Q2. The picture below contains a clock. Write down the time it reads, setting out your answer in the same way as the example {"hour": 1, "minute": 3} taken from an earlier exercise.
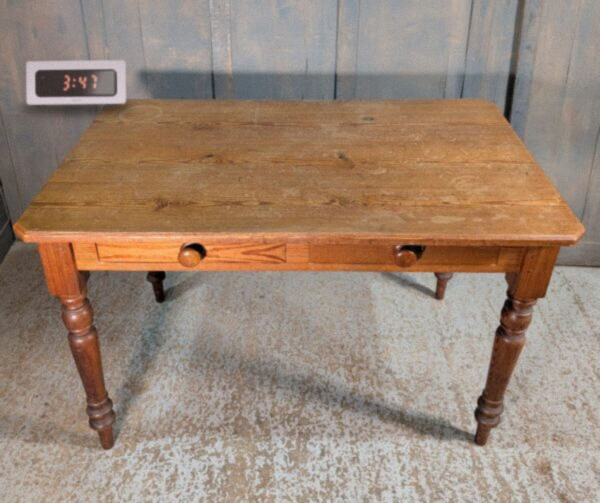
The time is {"hour": 3, "minute": 47}
